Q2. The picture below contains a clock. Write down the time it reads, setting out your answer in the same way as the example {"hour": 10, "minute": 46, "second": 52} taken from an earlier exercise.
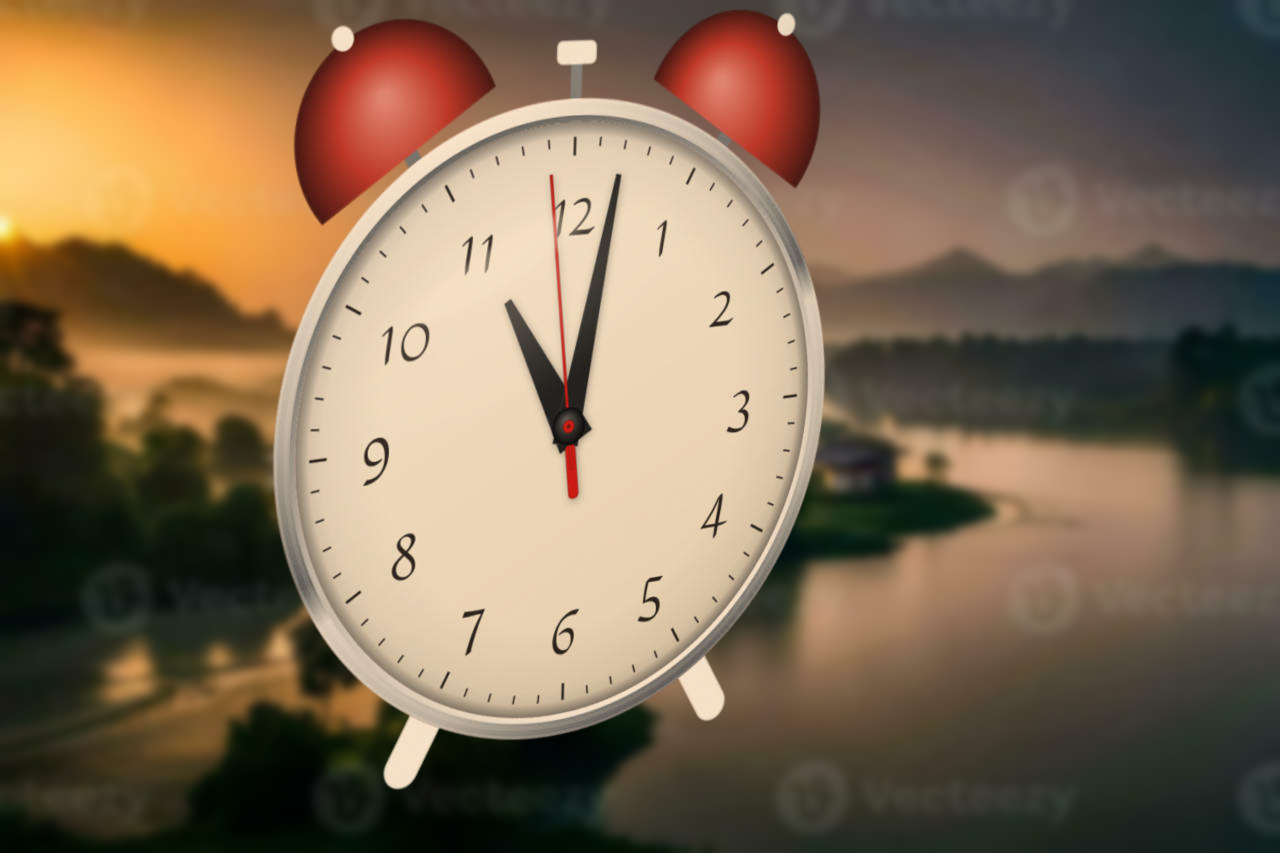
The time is {"hour": 11, "minute": 1, "second": 59}
